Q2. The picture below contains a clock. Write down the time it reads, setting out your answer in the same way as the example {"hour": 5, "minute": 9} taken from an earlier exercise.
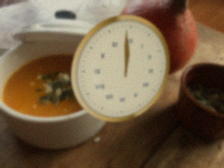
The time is {"hour": 11, "minute": 59}
